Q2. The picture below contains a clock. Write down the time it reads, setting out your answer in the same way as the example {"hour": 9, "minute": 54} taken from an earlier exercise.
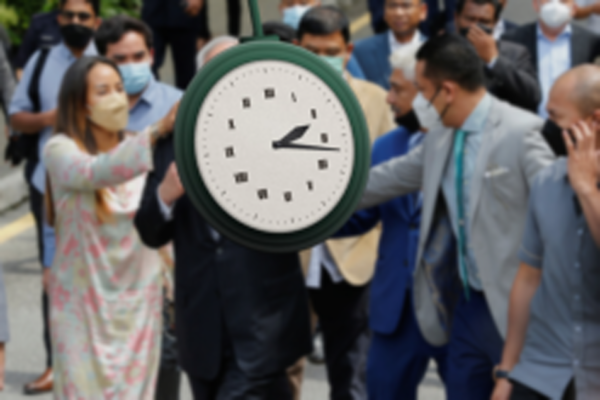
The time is {"hour": 2, "minute": 17}
